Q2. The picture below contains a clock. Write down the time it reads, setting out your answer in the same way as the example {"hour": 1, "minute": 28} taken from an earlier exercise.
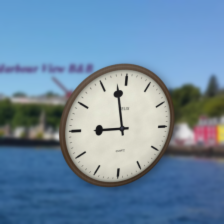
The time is {"hour": 8, "minute": 58}
